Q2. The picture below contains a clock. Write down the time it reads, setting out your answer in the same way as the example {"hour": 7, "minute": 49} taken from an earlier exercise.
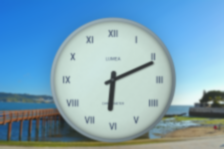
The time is {"hour": 6, "minute": 11}
